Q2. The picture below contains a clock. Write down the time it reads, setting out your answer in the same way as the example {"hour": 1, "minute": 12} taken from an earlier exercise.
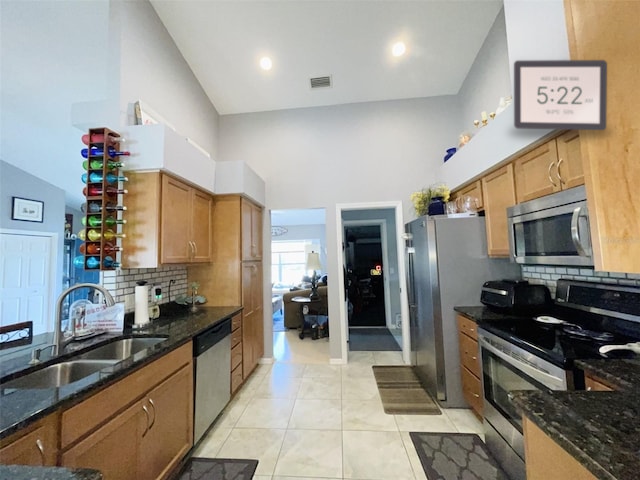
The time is {"hour": 5, "minute": 22}
